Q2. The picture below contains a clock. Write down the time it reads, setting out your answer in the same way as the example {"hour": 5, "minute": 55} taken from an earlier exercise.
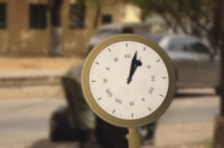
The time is {"hour": 1, "minute": 3}
